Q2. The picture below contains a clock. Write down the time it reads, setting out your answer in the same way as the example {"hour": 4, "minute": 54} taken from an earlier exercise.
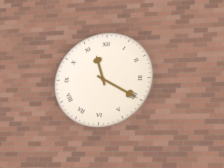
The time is {"hour": 11, "minute": 20}
